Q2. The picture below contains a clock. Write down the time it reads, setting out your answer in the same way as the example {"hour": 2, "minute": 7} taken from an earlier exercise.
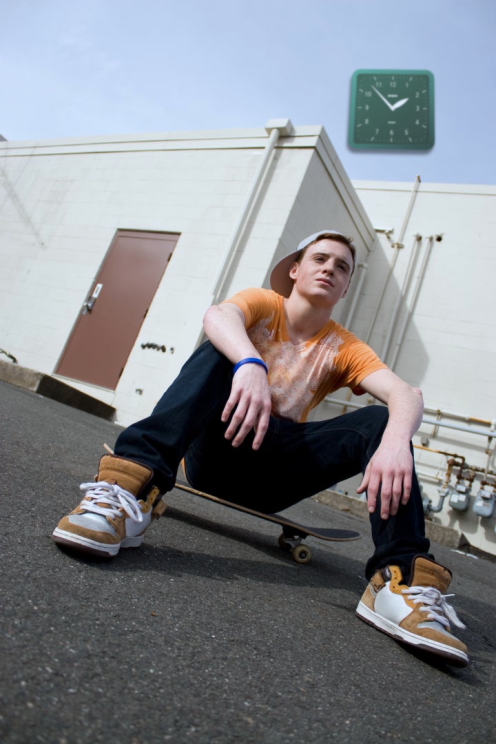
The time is {"hour": 1, "minute": 53}
